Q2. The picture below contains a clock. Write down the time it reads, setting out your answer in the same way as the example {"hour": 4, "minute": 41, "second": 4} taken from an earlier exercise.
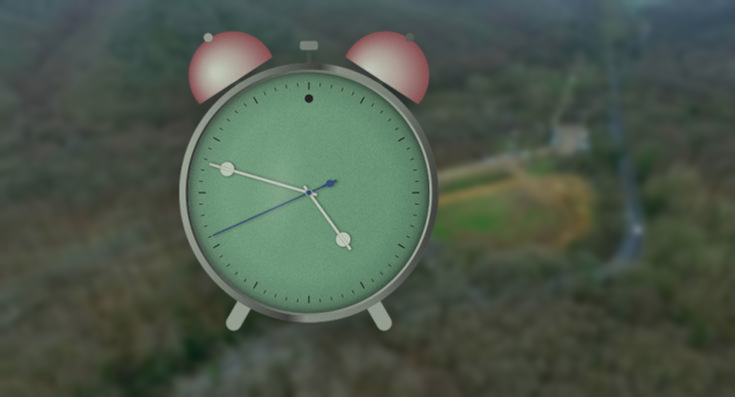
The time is {"hour": 4, "minute": 47, "second": 41}
